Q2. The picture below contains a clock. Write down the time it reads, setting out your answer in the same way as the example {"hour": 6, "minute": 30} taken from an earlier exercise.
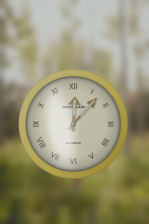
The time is {"hour": 12, "minute": 7}
